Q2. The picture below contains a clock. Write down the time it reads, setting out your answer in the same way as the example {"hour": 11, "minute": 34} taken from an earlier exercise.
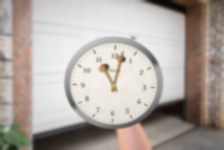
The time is {"hour": 11, "minute": 2}
